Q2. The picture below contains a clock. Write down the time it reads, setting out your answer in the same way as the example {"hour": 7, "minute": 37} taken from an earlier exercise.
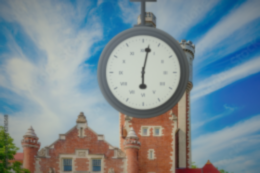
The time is {"hour": 6, "minute": 2}
